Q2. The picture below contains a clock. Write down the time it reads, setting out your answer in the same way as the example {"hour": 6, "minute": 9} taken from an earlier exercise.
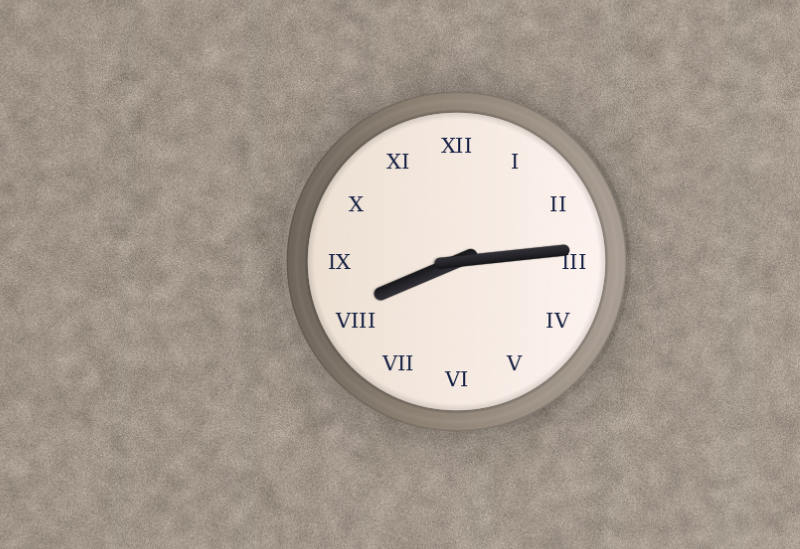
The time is {"hour": 8, "minute": 14}
